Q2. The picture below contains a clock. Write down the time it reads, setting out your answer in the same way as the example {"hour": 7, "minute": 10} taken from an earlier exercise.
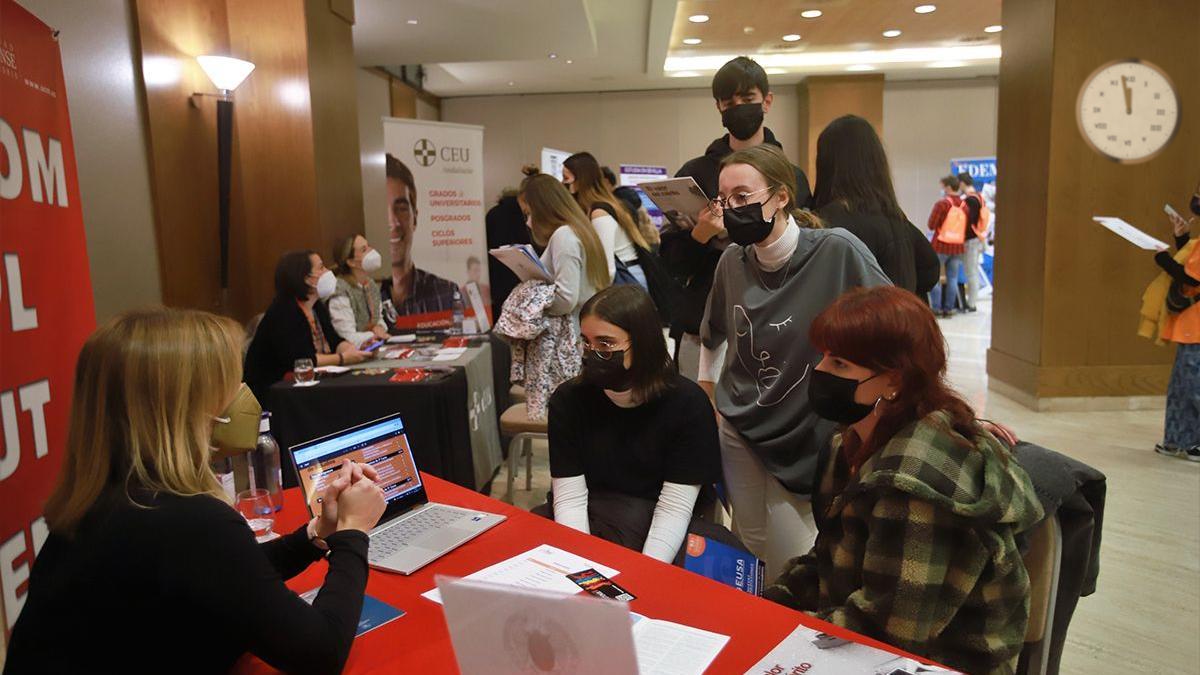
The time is {"hour": 11, "minute": 58}
